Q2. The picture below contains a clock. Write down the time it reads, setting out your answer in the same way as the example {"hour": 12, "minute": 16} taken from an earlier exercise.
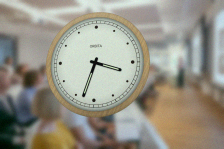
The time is {"hour": 3, "minute": 33}
